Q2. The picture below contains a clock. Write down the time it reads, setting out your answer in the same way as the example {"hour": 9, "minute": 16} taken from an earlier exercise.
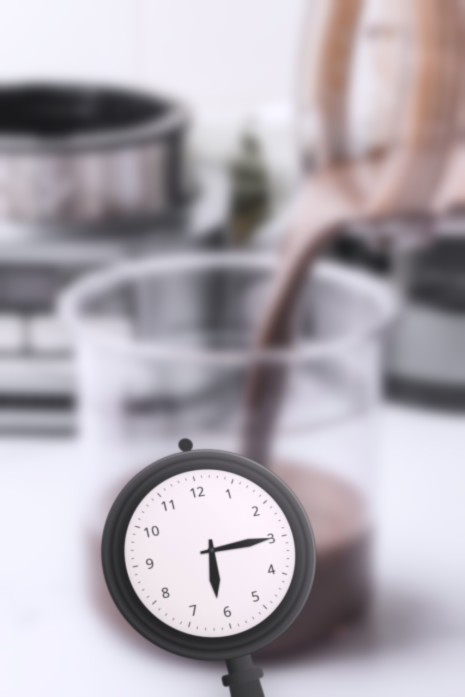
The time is {"hour": 6, "minute": 15}
